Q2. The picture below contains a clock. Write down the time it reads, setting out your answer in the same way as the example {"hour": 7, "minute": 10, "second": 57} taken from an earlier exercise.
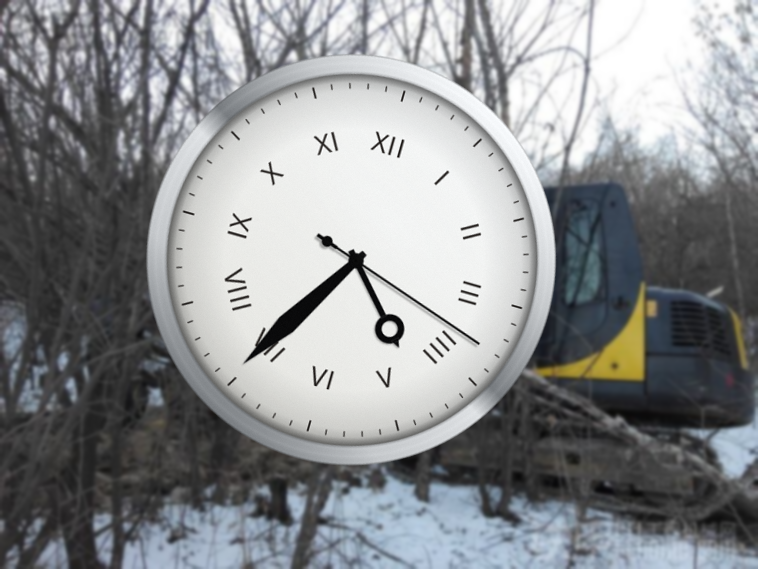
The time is {"hour": 4, "minute": 35, "second": 18}
